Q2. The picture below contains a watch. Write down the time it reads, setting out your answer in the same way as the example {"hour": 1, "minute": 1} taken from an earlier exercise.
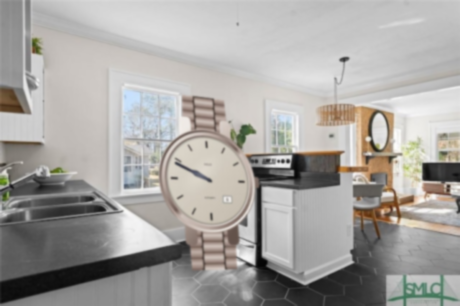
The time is {"hour": 9, "minute": 49}
